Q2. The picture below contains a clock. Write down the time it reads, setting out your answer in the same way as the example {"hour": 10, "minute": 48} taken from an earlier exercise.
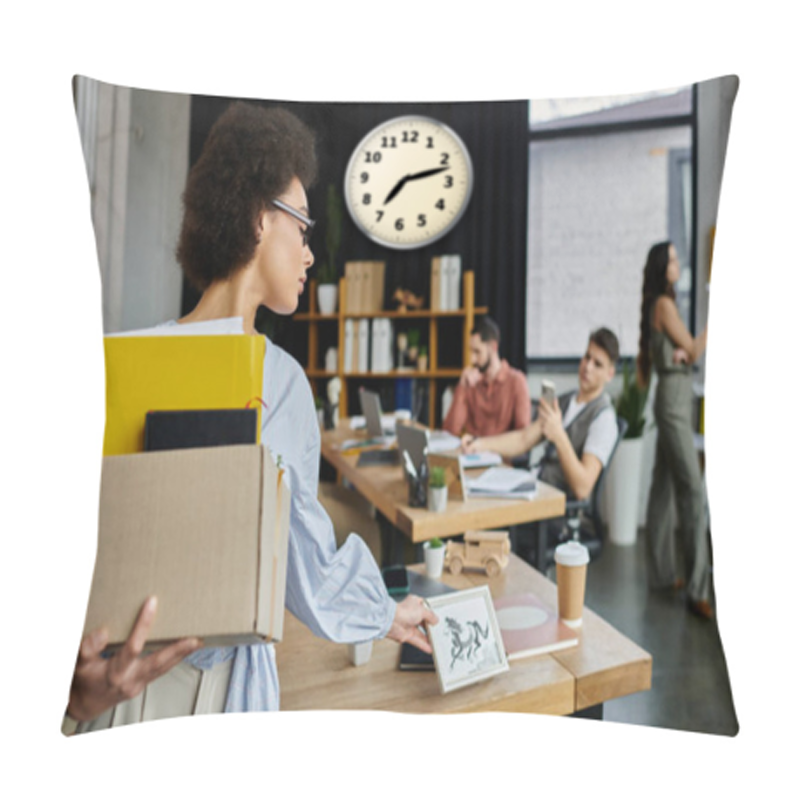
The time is {"hour": 7, "minute": 12}
